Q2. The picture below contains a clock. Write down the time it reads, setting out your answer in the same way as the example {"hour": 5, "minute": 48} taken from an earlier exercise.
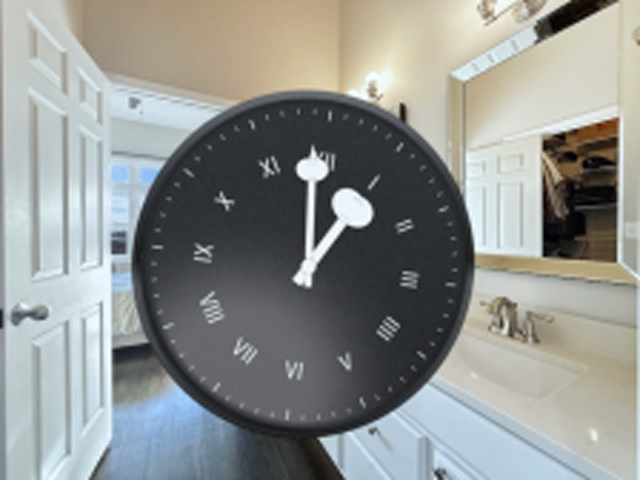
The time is {"hour": 12, "minute": 59}
